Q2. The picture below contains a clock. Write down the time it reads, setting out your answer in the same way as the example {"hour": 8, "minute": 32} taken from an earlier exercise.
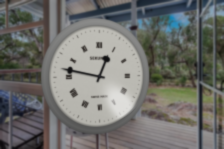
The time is {"hour": 12, "minute": 47}
